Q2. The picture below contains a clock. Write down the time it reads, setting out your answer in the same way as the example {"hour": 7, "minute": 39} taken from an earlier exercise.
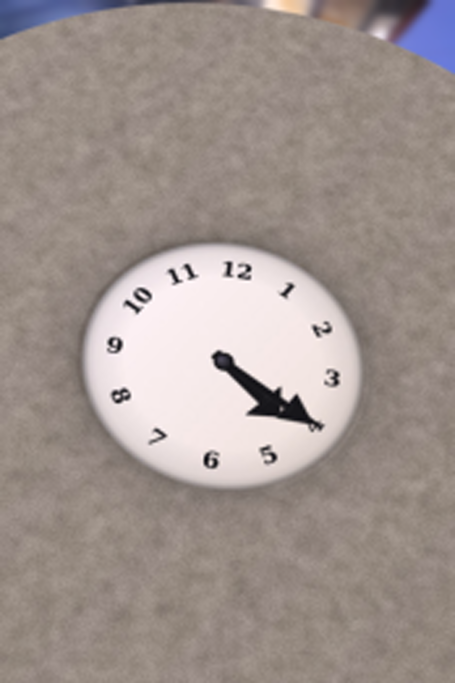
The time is {"hour": 4, "minute": 20}
